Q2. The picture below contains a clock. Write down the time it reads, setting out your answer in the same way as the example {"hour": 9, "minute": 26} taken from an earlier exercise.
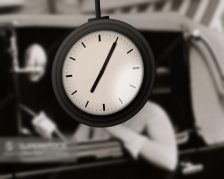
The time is {"hour": 7, "minute": 5}
